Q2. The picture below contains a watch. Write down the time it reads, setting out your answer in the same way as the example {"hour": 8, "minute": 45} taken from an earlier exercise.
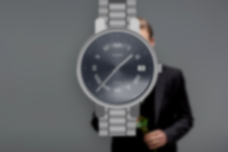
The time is {"hour": 1, "minute": 37}
